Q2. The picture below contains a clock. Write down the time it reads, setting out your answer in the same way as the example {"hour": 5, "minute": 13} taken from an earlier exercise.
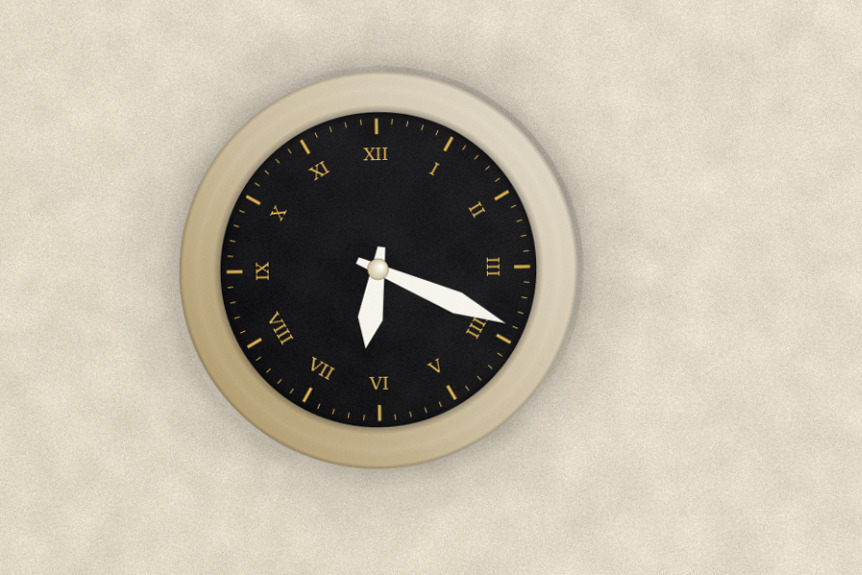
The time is {"hour": 6, "minute": 19}
